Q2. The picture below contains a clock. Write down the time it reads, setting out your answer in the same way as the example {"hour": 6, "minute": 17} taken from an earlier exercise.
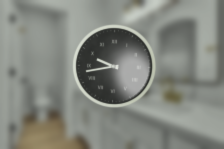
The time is {"hour": 9, "minute": 43}
